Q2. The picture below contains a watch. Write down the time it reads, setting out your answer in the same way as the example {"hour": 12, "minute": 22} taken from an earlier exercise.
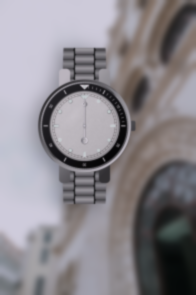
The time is {"hour": 6, "minute": 0}
